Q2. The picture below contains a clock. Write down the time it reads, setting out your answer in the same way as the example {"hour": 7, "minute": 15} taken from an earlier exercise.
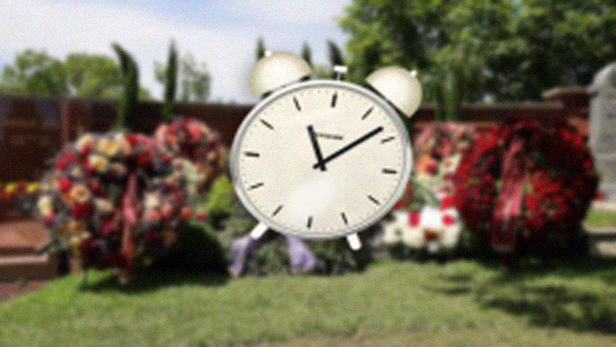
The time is {"hour": 11, "minute": 8}
